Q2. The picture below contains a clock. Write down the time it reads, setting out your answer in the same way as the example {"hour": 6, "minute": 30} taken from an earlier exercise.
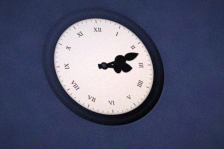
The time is {"hour": 3, "minute": 12}
